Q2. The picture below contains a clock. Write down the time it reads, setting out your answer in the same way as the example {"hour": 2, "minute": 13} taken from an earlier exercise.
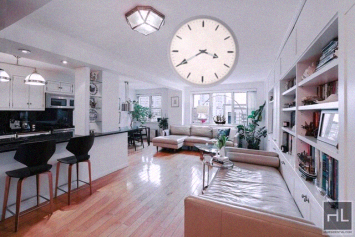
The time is {"hour": 3, "minute": 40}
